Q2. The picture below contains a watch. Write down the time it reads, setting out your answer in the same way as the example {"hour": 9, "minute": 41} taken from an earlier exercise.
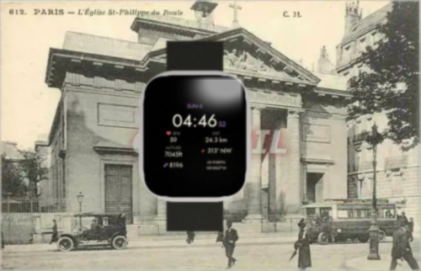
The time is {"hour": 4, "minute": 46}
